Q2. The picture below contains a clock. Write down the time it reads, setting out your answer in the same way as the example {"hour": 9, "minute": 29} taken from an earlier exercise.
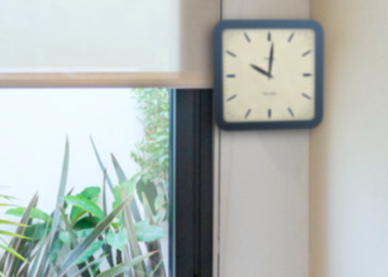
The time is {"hour": 10, "minute": 1}
